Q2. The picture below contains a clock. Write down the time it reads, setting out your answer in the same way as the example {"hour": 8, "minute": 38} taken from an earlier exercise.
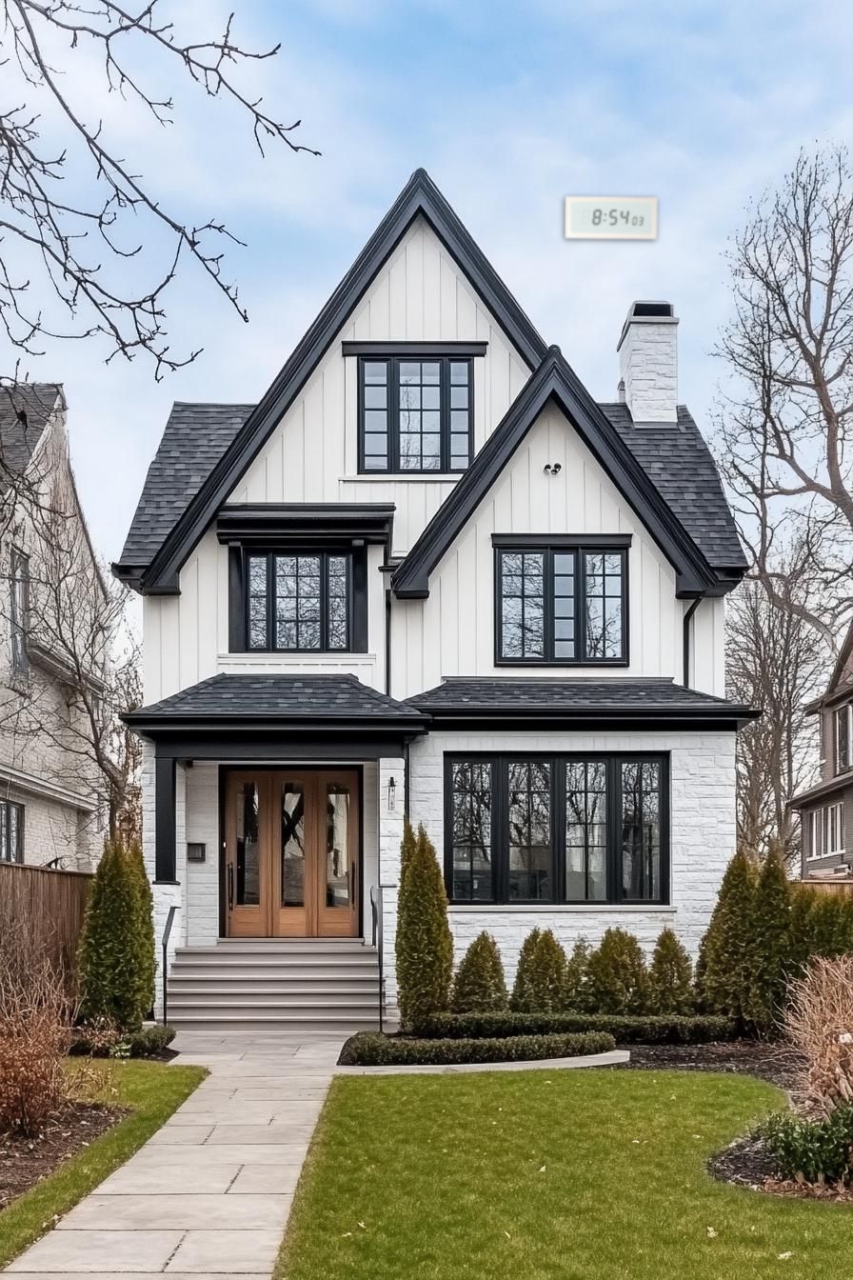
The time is {"hour": 8, "minute": 54}
